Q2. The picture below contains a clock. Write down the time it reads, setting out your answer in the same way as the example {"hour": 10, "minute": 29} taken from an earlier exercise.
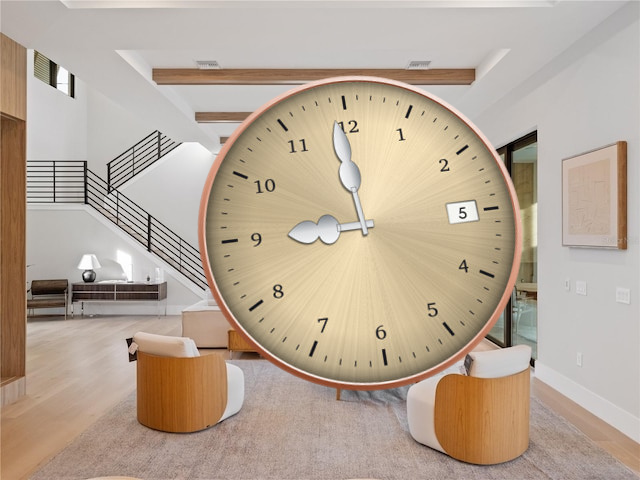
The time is {"hour": 8, "minute": 59}
